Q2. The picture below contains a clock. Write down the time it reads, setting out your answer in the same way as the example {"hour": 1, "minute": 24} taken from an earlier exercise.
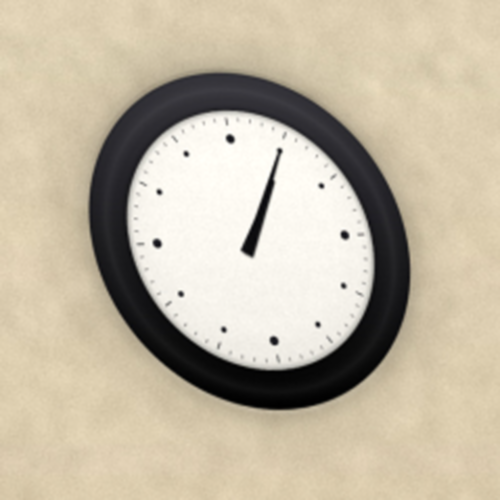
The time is {"hour": 1, "minute": 5}
